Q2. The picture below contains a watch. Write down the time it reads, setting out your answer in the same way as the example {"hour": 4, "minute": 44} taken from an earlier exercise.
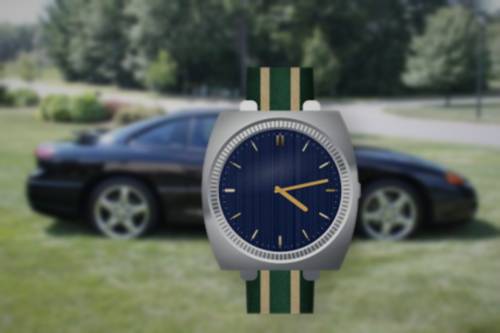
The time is {"hour": 4, "minute": 13}
